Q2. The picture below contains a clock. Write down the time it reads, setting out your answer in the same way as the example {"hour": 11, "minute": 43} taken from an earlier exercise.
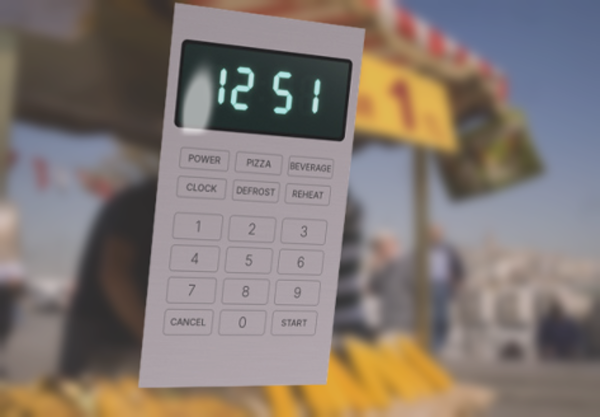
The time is {"hour": 12, "minute": 51}
